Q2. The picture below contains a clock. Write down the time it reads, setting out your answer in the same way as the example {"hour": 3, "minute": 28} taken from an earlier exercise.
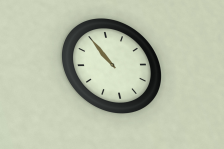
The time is {"hour": 10, "minute": 55}
